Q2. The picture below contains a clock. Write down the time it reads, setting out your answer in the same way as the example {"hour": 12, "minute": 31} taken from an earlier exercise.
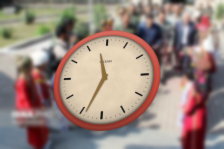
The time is {"hour": 11, "minute": 34}
